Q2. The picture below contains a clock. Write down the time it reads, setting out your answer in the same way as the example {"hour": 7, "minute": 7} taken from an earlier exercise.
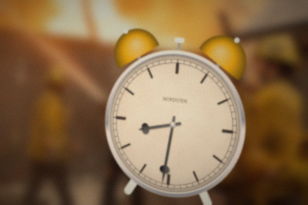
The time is {"hour": 8, "minute": 31}
